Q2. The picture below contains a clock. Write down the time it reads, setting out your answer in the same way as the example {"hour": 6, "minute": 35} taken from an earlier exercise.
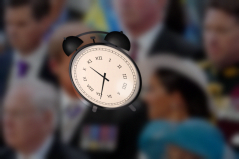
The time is {"hour": 10, "minute": 34}
